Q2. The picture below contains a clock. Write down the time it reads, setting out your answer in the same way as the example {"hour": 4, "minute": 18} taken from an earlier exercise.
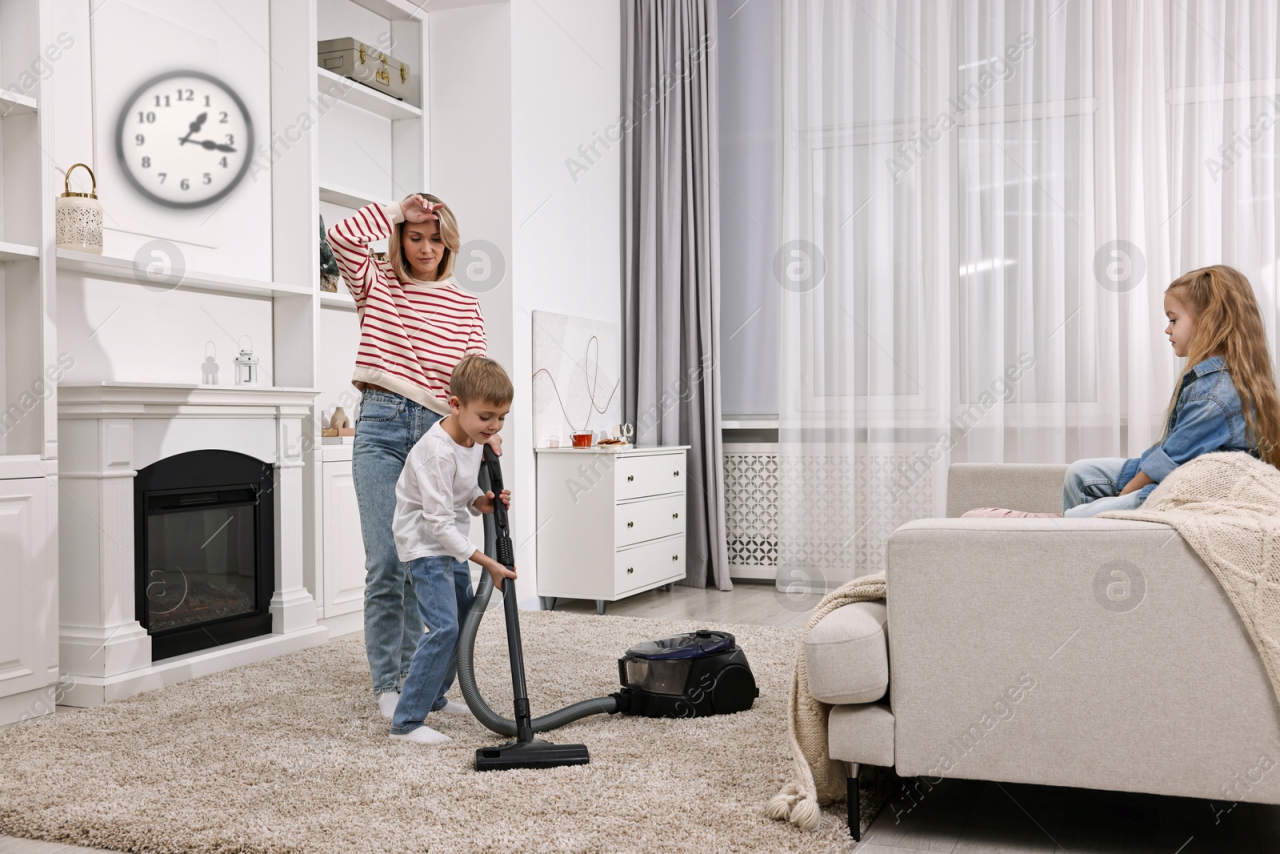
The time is {"hour": 1, "minute": 17}
